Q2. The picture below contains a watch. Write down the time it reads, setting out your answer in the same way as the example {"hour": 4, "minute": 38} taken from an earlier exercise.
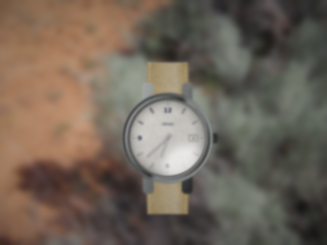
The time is {"hour": 6, "minute": 38}
